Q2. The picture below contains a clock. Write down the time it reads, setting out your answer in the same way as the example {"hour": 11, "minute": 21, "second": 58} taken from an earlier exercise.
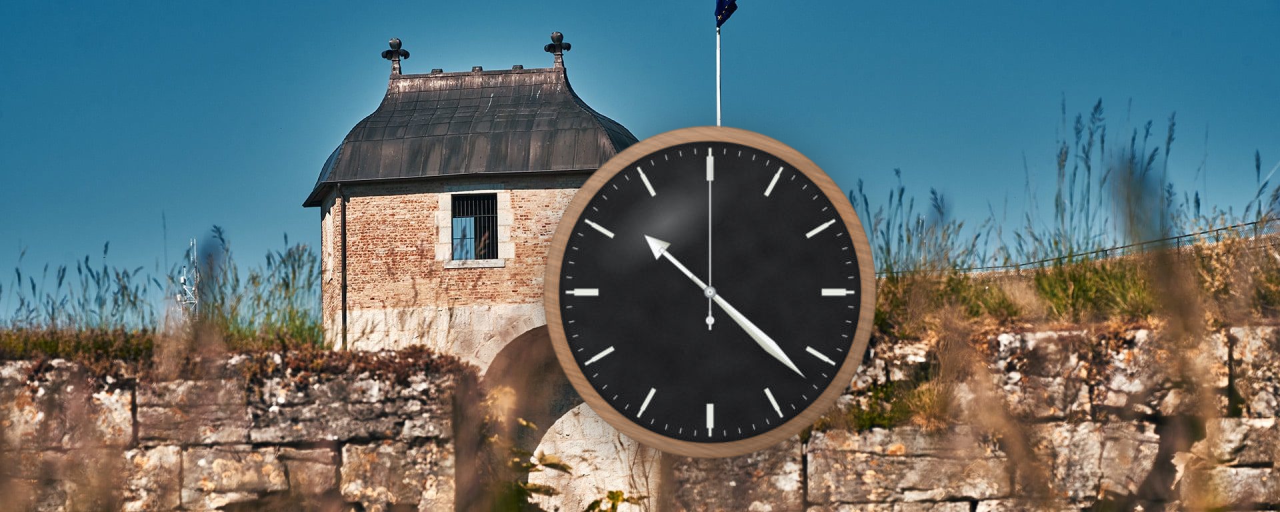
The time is {"hour": 10, "minute": 22, "second": 0}
